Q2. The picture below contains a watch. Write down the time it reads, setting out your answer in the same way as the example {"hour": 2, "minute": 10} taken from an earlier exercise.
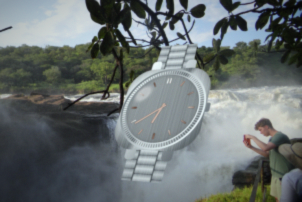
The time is {"hour": 6, "minute": 39}
